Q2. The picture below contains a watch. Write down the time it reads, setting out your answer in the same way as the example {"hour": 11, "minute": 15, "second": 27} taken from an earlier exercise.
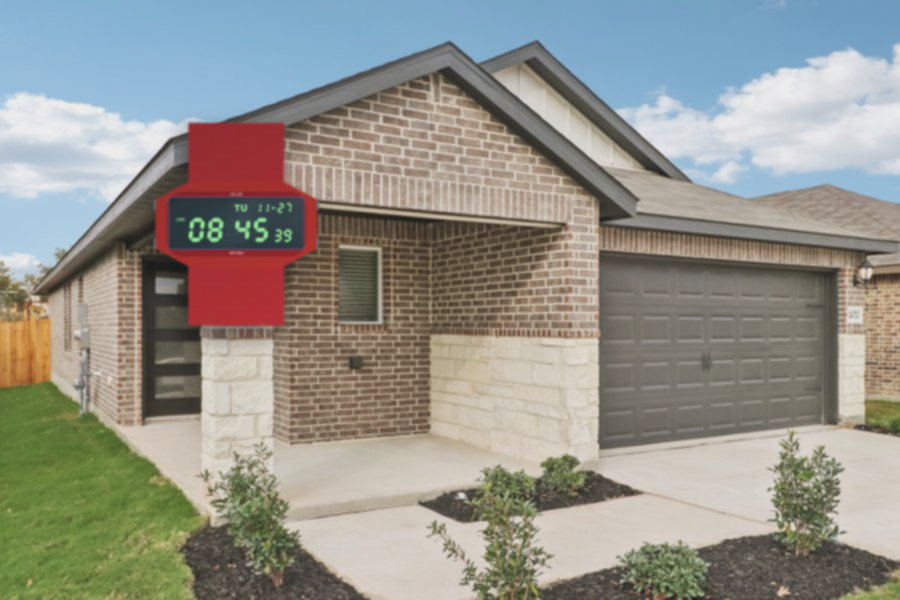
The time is {"hour": 8, "minute": 45, "second": 39}
